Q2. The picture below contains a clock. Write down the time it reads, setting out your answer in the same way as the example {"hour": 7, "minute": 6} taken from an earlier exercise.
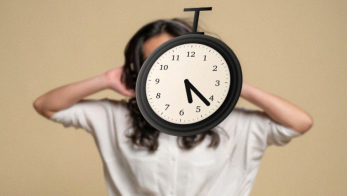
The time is {"hour": 5, "minute": 22}
